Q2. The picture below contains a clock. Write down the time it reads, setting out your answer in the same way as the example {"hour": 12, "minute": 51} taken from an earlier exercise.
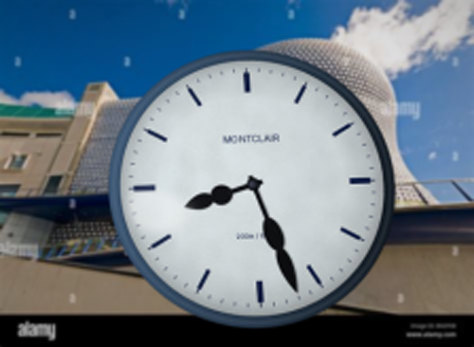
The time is {"hour": 8, "minute": 27}
